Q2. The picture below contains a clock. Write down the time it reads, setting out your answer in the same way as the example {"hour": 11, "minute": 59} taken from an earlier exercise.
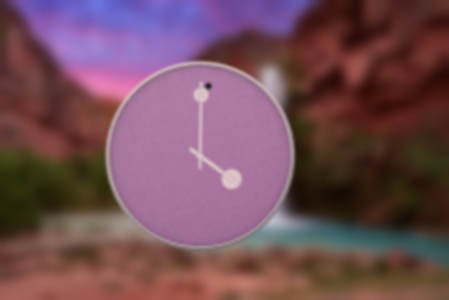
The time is {"hour": 3, "minute": 59}
